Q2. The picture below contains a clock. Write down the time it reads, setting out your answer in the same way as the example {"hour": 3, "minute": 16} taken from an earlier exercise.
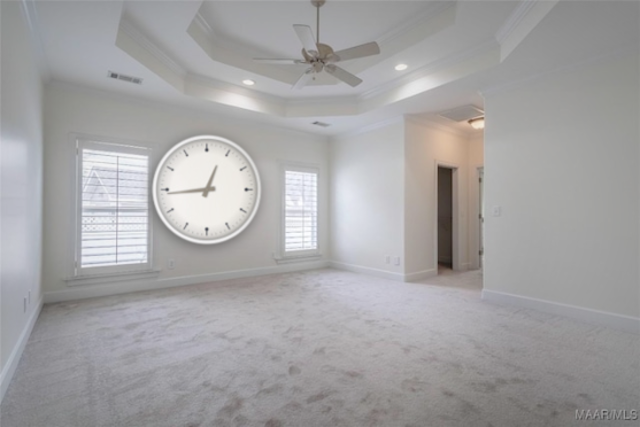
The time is {"hour": 12, "minute": 44}
